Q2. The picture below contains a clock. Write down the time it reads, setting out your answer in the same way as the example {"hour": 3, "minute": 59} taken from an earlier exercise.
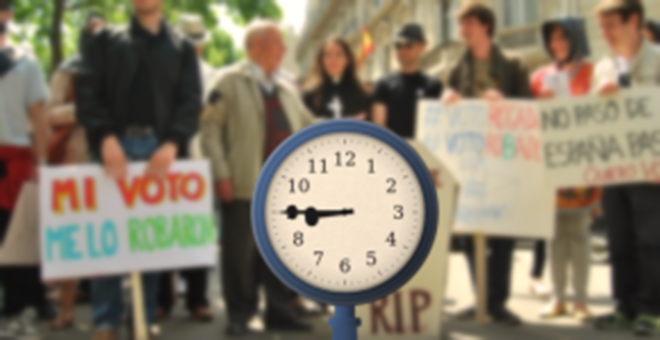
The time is {"hour": 8, "minute": 45}
